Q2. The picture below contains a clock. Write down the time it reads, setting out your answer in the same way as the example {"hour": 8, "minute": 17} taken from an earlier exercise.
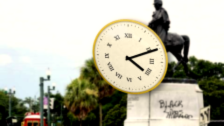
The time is {"hour": 4, "minute": 11}
